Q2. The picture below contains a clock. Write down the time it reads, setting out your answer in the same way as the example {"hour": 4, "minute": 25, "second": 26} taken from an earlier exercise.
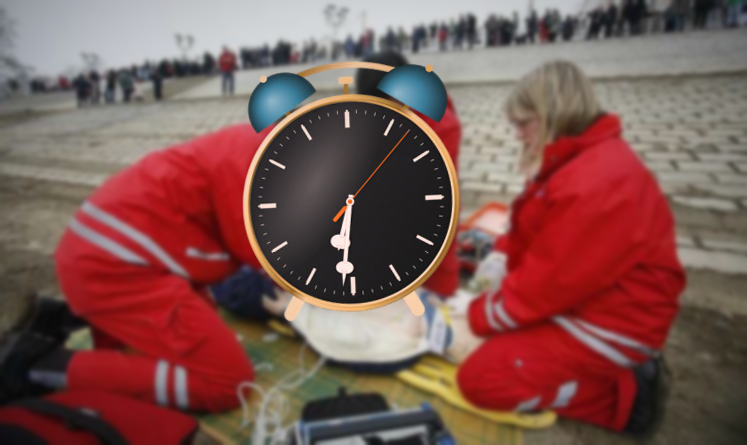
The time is {"hour": 6, "minute": 31, "second": 7}
